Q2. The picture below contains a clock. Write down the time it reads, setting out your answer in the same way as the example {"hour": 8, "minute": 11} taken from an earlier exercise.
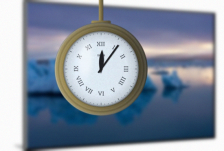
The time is {"hour": 12, "minute": 6}
